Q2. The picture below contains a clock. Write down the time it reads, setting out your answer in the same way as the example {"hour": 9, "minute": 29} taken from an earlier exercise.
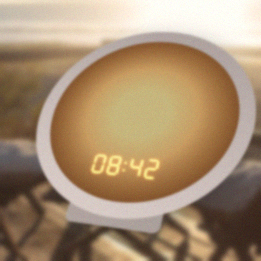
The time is {"hour": 8, "minute": 42}
